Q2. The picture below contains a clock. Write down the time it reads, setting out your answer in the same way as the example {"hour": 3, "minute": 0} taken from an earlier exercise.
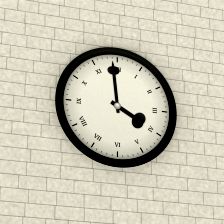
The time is {"hour": 3, "minute": 59}
